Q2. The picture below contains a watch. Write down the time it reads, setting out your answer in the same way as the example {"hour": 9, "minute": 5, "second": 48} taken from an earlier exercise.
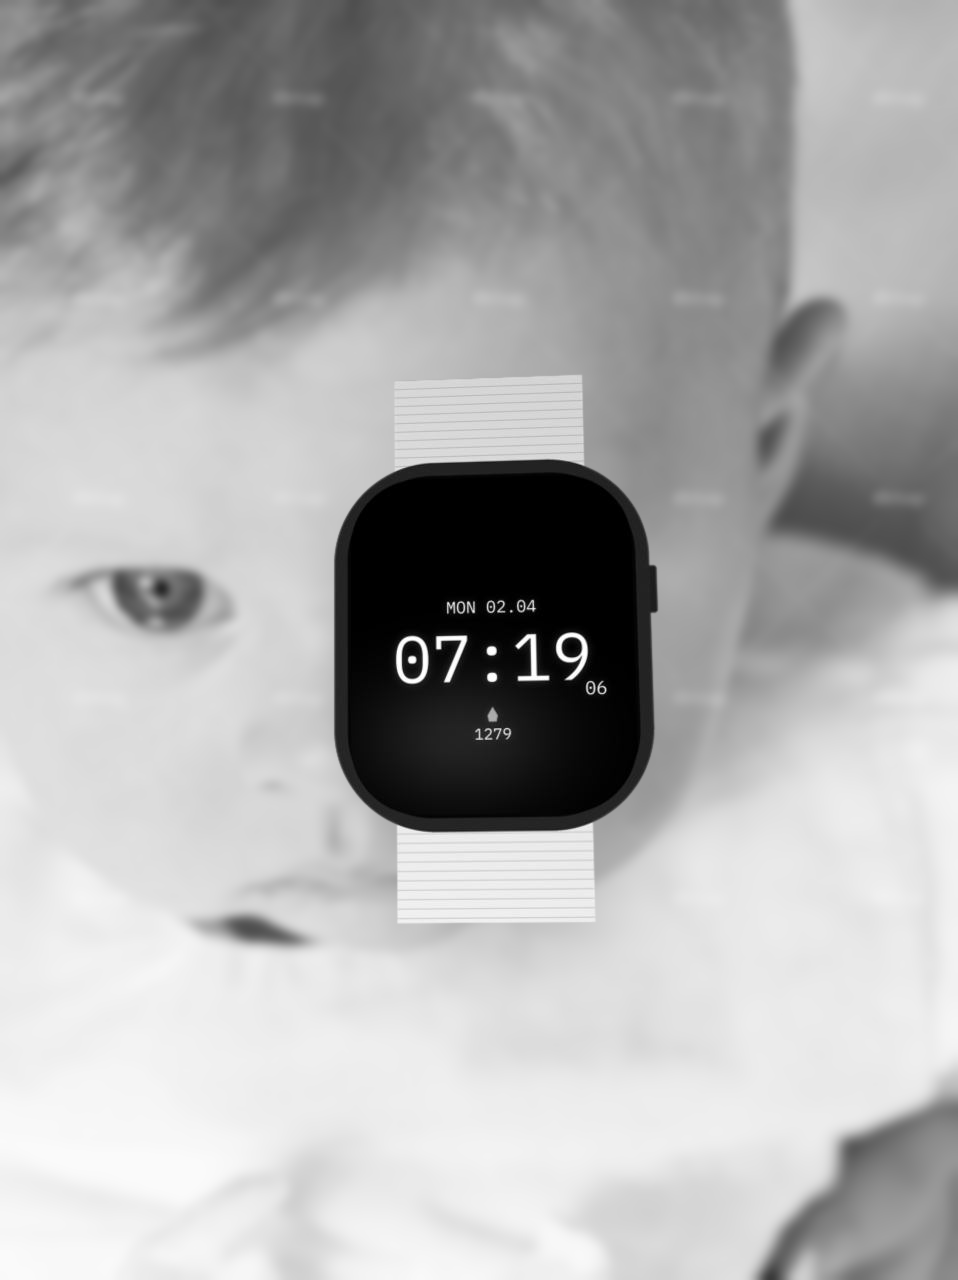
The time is {"hour": 7, "minute": 19, "second": 6}
